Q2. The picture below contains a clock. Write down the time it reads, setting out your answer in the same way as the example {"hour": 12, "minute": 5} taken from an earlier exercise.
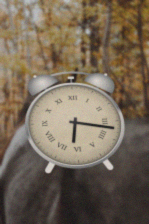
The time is {"hour": 6, "minute": 17}
